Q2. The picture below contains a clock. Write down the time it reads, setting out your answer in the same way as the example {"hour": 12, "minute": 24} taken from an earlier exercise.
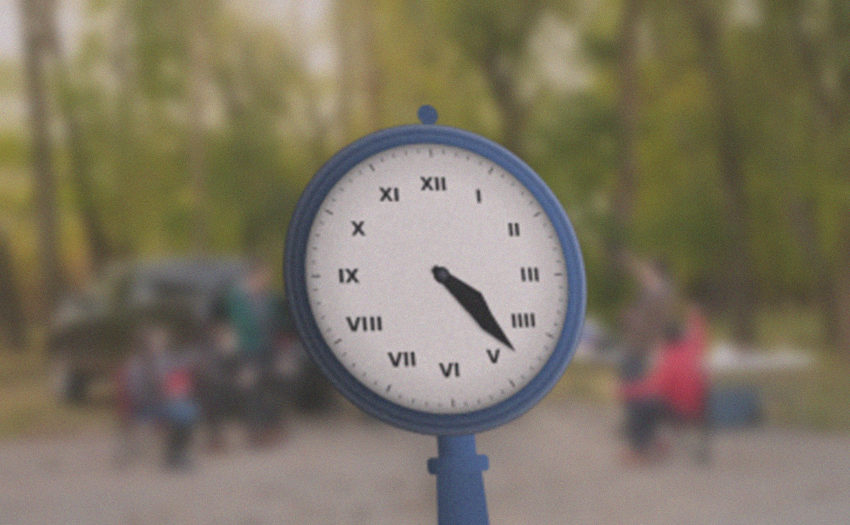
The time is {"hour": 4, "minute": 23}
